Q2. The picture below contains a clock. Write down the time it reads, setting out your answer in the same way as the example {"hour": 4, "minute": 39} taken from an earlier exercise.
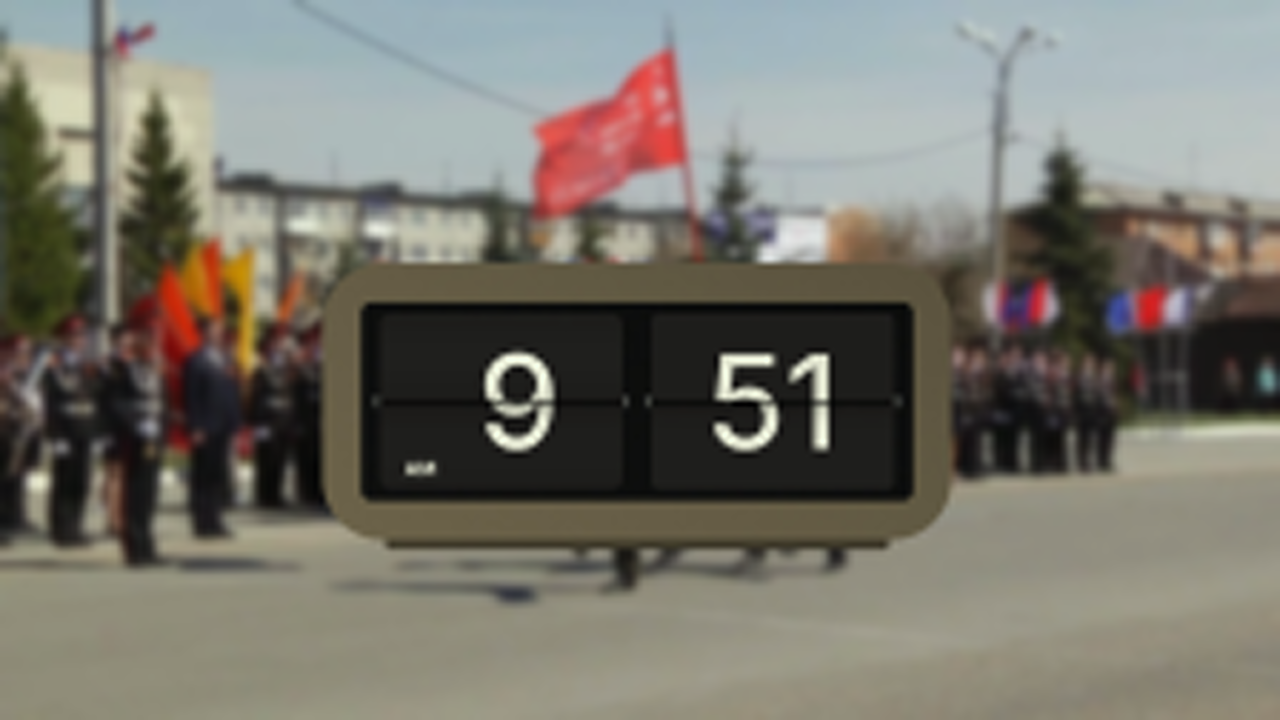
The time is {"hour": 9, "minute": 51}
